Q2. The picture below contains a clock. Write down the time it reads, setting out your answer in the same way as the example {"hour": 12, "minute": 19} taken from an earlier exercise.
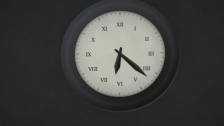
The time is {"hour": 6, "minute": 22}
